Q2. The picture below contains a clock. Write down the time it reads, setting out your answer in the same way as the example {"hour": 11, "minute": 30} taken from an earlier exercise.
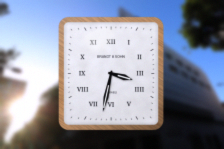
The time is {"hour": 3, "minute": 32}
